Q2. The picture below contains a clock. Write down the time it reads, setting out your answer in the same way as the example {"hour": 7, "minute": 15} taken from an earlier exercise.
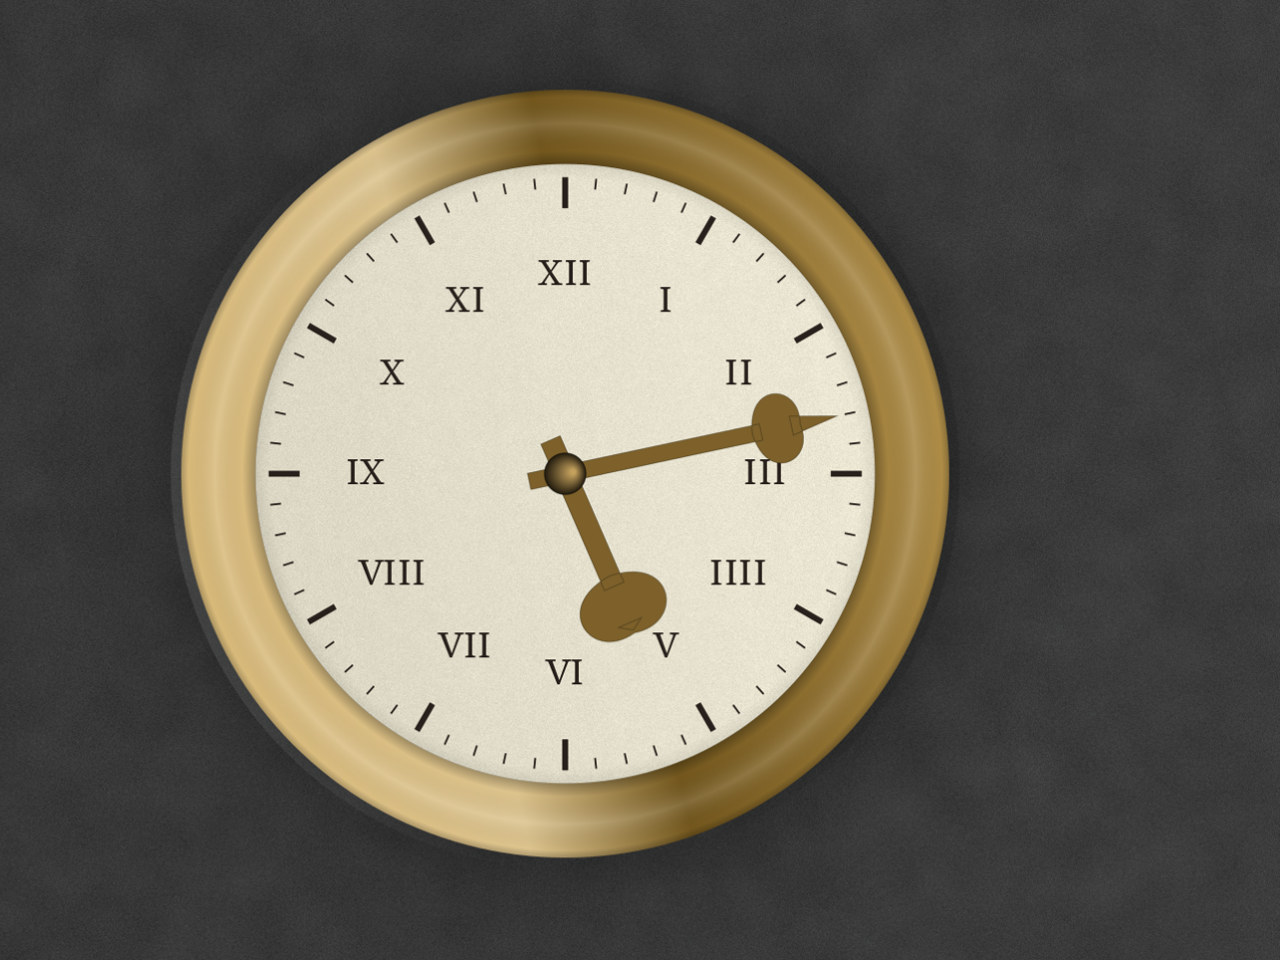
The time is {"hour": 5, "minute": 13}
